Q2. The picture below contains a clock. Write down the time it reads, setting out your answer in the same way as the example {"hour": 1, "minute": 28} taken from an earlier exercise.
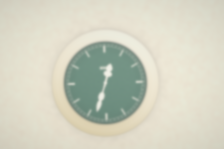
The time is {"hour": 12, "minute": 33}
